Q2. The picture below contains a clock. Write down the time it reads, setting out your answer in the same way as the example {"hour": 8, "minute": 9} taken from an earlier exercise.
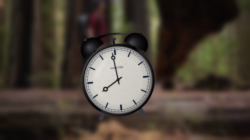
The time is {"hour": 7, "minute": 59}
